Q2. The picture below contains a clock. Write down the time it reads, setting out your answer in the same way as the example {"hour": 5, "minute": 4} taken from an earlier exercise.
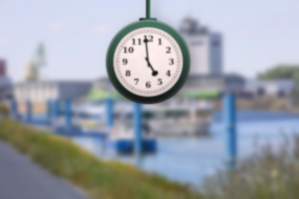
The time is {"hour": 4, "minute": 59}
